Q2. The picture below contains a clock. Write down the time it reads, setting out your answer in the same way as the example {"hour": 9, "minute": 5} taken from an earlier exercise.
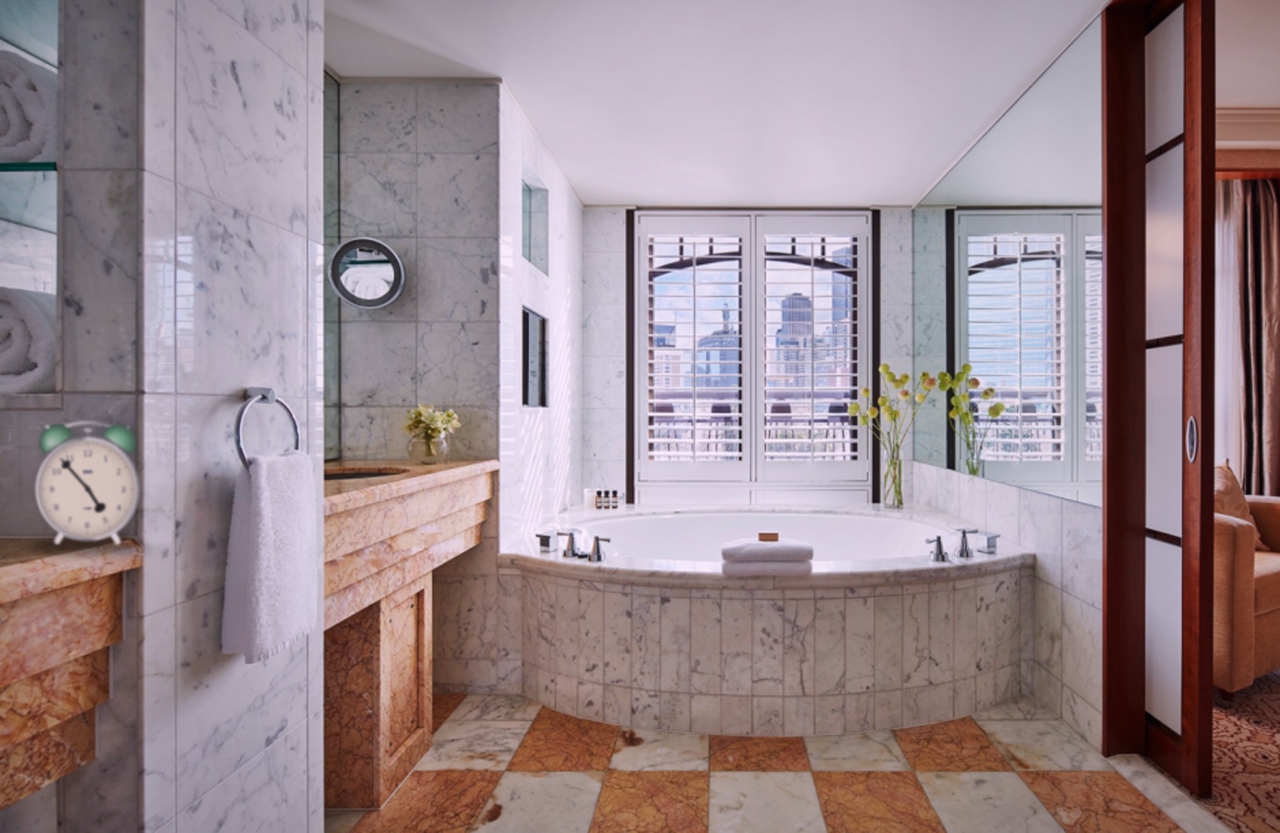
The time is {"hour": 4, "minute": 53}
